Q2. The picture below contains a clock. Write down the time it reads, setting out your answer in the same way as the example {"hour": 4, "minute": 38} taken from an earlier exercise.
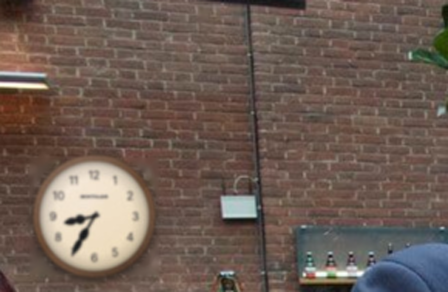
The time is {"hour": 8, "minute": 35}
